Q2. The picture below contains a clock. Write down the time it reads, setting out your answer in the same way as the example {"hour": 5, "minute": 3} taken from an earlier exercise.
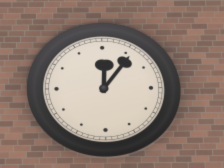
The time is {"hour": 12, "minute": 6}
